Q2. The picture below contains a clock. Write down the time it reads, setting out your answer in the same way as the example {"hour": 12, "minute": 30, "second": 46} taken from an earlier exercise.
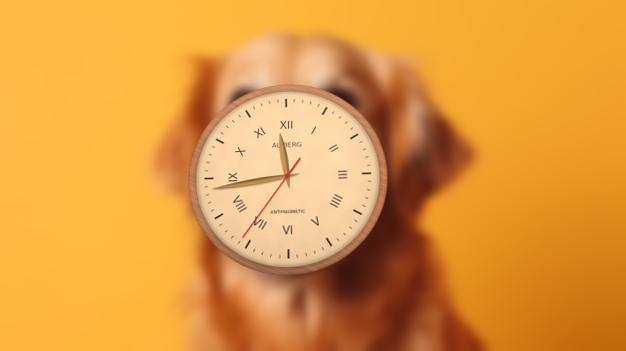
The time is {"hour": 11, "minute": 43, "second": 36}
